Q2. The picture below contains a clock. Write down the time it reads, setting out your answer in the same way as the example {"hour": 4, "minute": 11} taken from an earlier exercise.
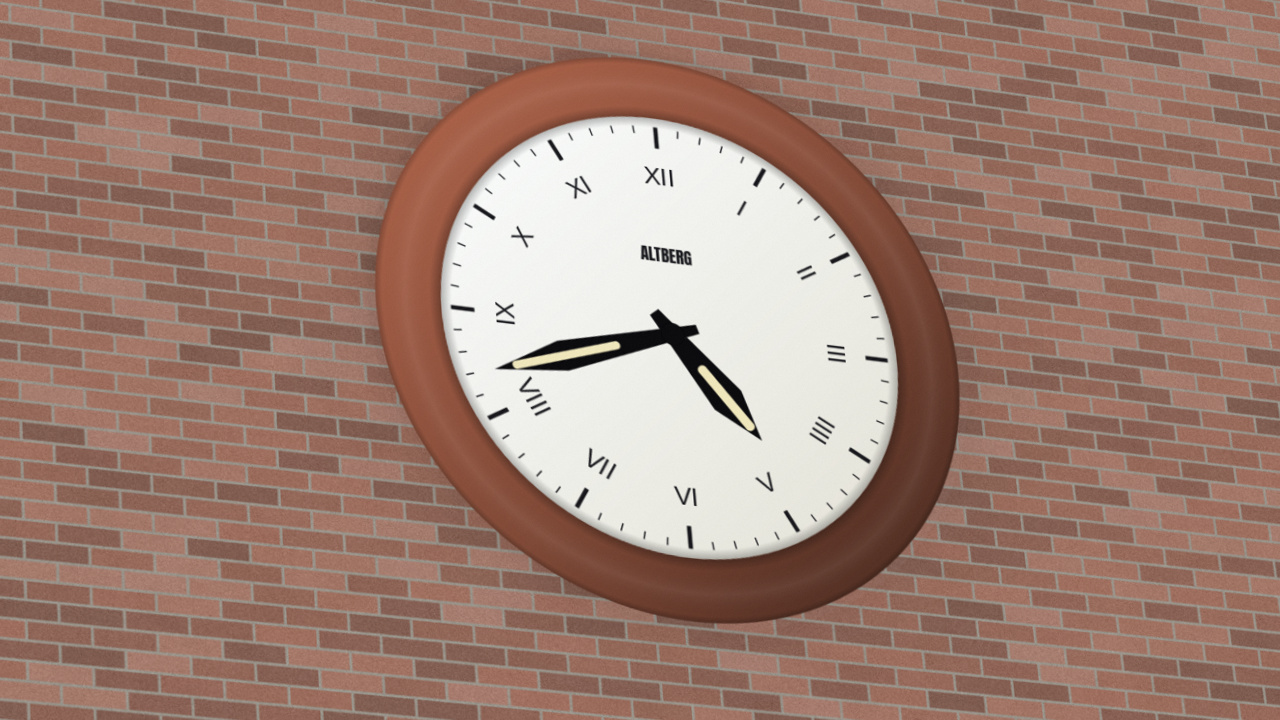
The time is {"hour": 4, "minute": 42}
